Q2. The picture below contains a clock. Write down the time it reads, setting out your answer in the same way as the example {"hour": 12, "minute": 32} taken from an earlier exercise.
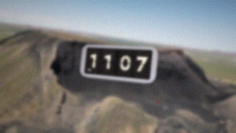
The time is {"hour": 11, "minute": 7}
